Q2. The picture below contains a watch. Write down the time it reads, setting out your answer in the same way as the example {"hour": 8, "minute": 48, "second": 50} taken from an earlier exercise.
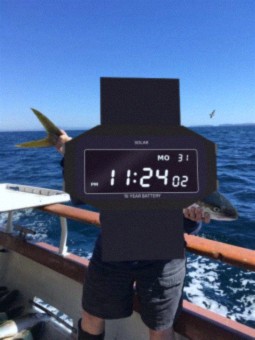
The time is {"hour": 11, "minute": 24, "second": 2}
